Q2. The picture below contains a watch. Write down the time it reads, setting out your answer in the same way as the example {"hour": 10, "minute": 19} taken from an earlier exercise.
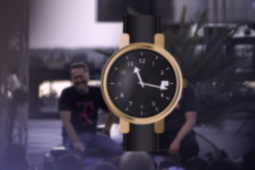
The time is {"hour": 11, "minute": 17}
